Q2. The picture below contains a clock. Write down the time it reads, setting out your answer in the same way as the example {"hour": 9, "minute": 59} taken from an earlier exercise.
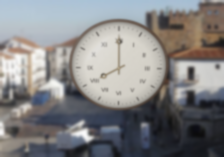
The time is {"hour": 8, "minute": 0}
